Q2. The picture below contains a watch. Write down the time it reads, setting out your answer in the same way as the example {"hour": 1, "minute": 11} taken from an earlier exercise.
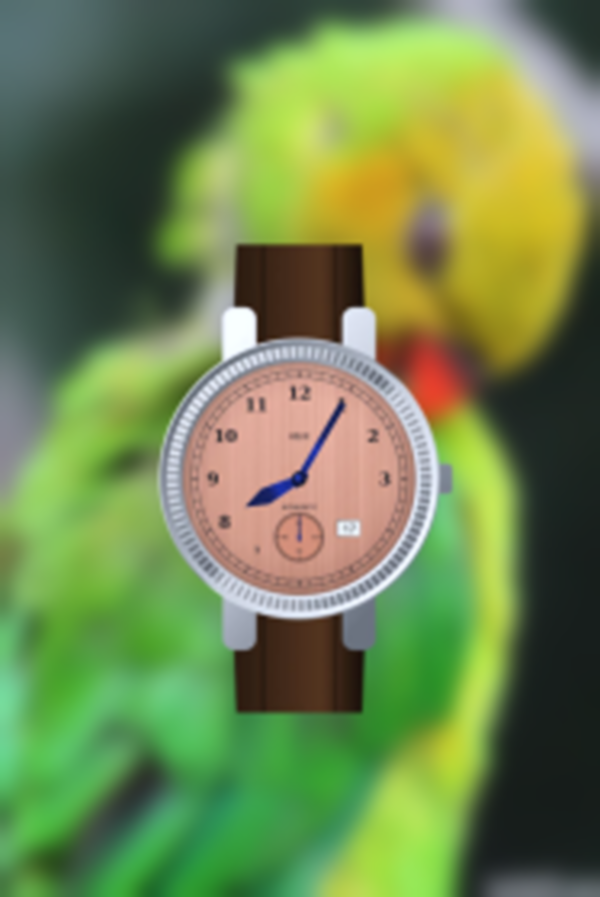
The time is {"hour": 8, "minute": 5}
